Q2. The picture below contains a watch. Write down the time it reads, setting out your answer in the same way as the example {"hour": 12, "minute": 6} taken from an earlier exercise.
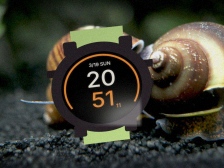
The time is {"hour": 20, "minute": 51}
